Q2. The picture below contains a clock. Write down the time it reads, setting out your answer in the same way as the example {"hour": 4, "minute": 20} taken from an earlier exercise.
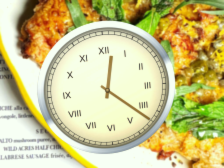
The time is {"hour": 12, "minute": 22}
